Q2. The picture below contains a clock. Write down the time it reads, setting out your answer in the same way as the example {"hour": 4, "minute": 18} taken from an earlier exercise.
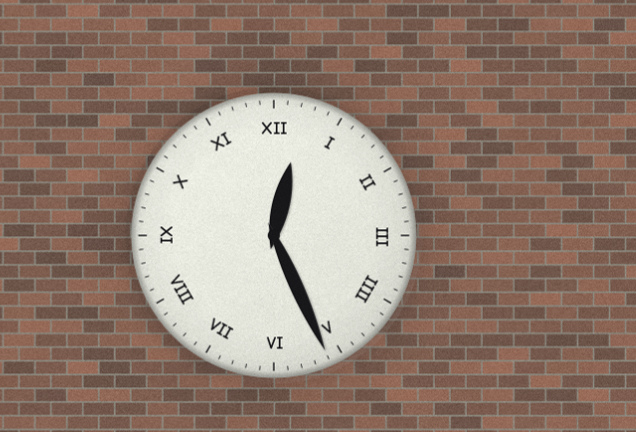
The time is {"hour": 12, "minute": 26}
